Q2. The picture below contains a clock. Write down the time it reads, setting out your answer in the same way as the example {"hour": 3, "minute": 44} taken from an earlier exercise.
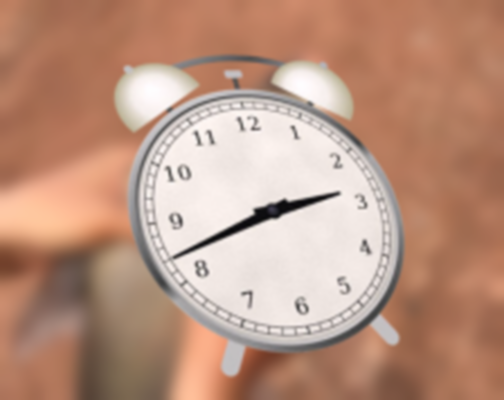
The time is {"hour": 2, "minute": 42}
